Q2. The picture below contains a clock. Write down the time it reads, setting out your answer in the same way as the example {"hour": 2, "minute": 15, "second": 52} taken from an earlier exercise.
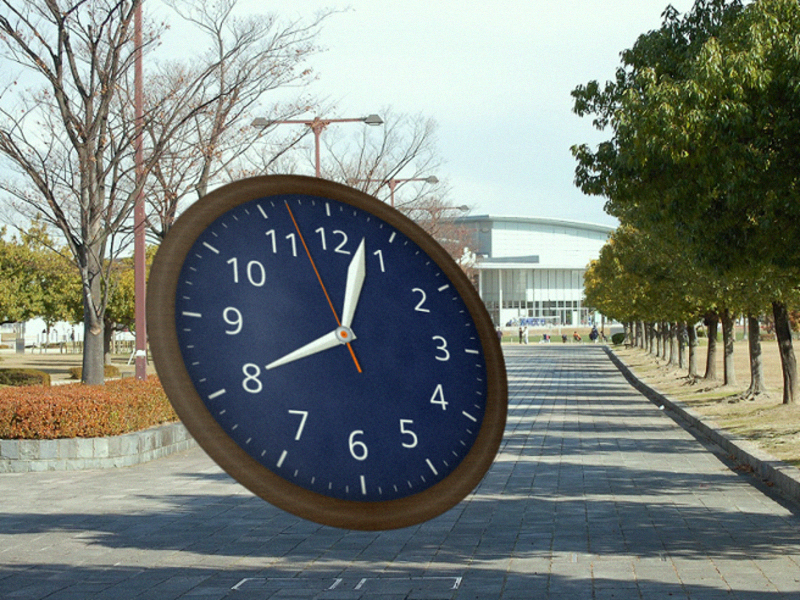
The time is {"hour": 8, "minute": 2, "second": 57}
